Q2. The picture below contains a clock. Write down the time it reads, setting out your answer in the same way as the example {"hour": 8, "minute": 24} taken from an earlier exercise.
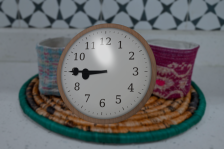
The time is {"hour": 8, "minute": 45}
